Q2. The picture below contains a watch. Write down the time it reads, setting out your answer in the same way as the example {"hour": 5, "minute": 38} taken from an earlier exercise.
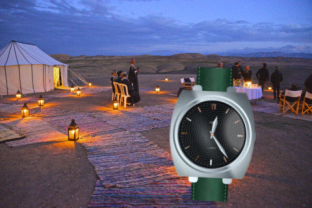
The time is {"hour": 12, "minute": 24}
